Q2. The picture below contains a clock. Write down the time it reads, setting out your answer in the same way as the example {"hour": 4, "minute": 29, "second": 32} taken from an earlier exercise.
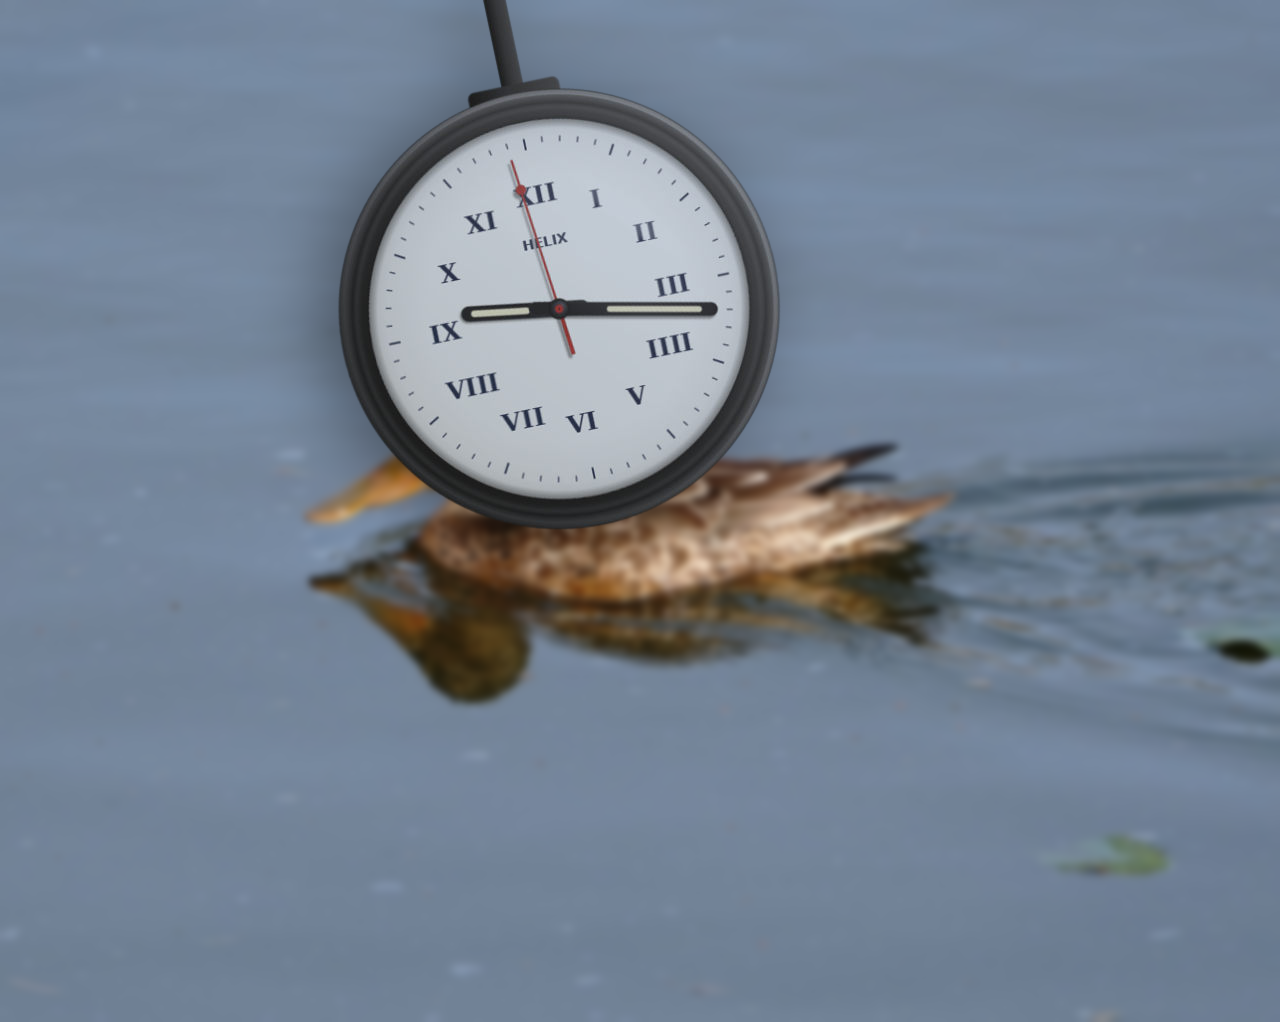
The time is {"hour": 9, "minute": 16, "second": 59}
